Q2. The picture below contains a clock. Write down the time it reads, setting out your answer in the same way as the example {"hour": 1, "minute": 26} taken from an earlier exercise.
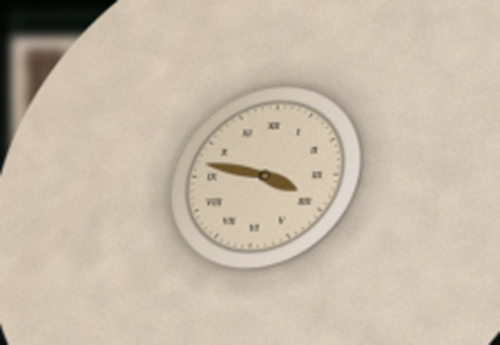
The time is {"hour": 3, "minute": 47}
